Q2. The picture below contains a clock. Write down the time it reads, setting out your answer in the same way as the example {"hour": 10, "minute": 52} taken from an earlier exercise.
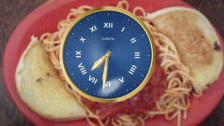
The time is {"hour": 7, "minute": 31}
